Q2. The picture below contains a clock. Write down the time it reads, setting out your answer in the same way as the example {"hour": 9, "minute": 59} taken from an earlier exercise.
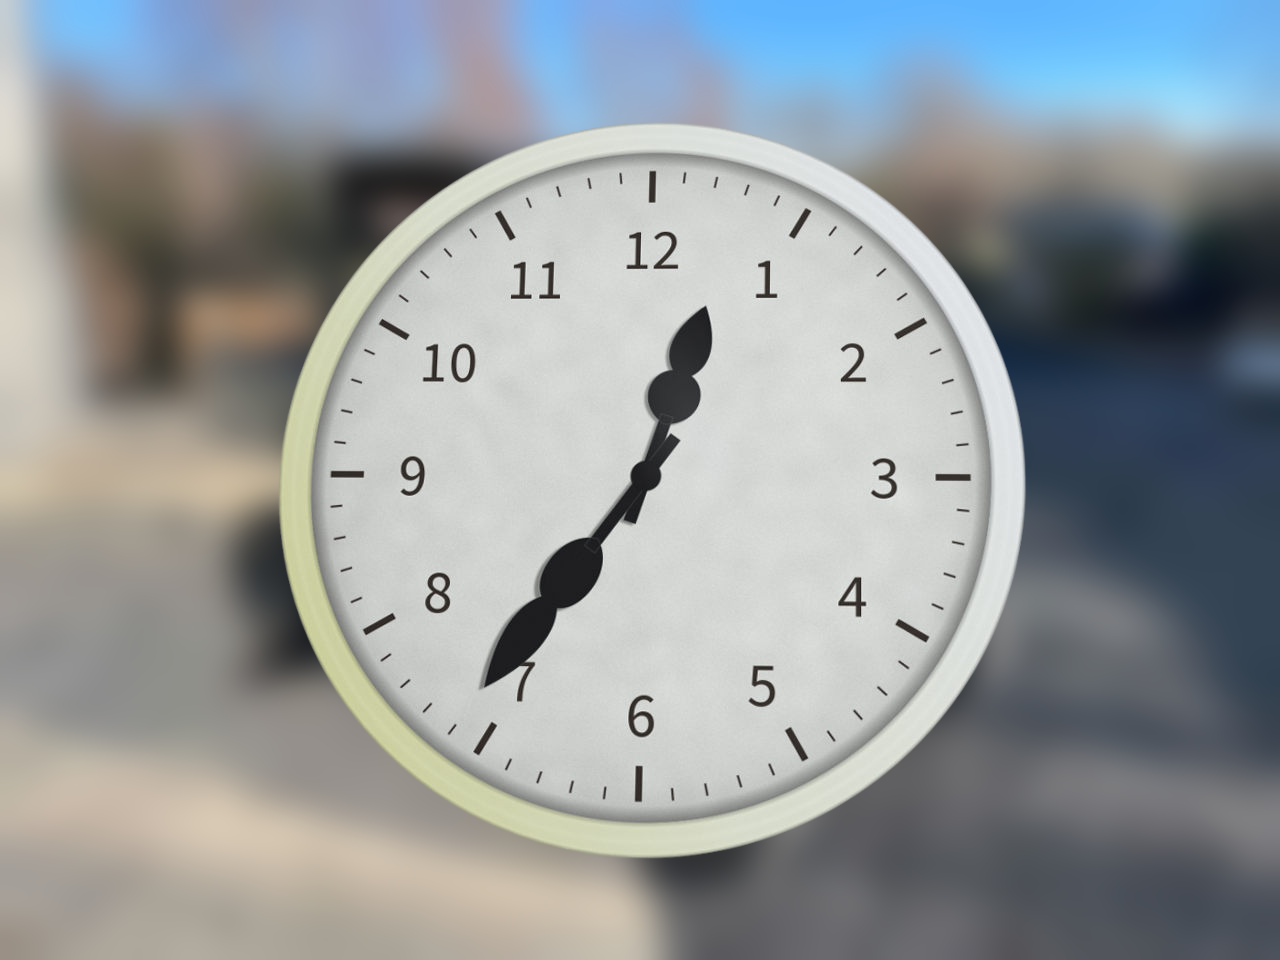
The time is {"hour": 12, "minute": 36}
